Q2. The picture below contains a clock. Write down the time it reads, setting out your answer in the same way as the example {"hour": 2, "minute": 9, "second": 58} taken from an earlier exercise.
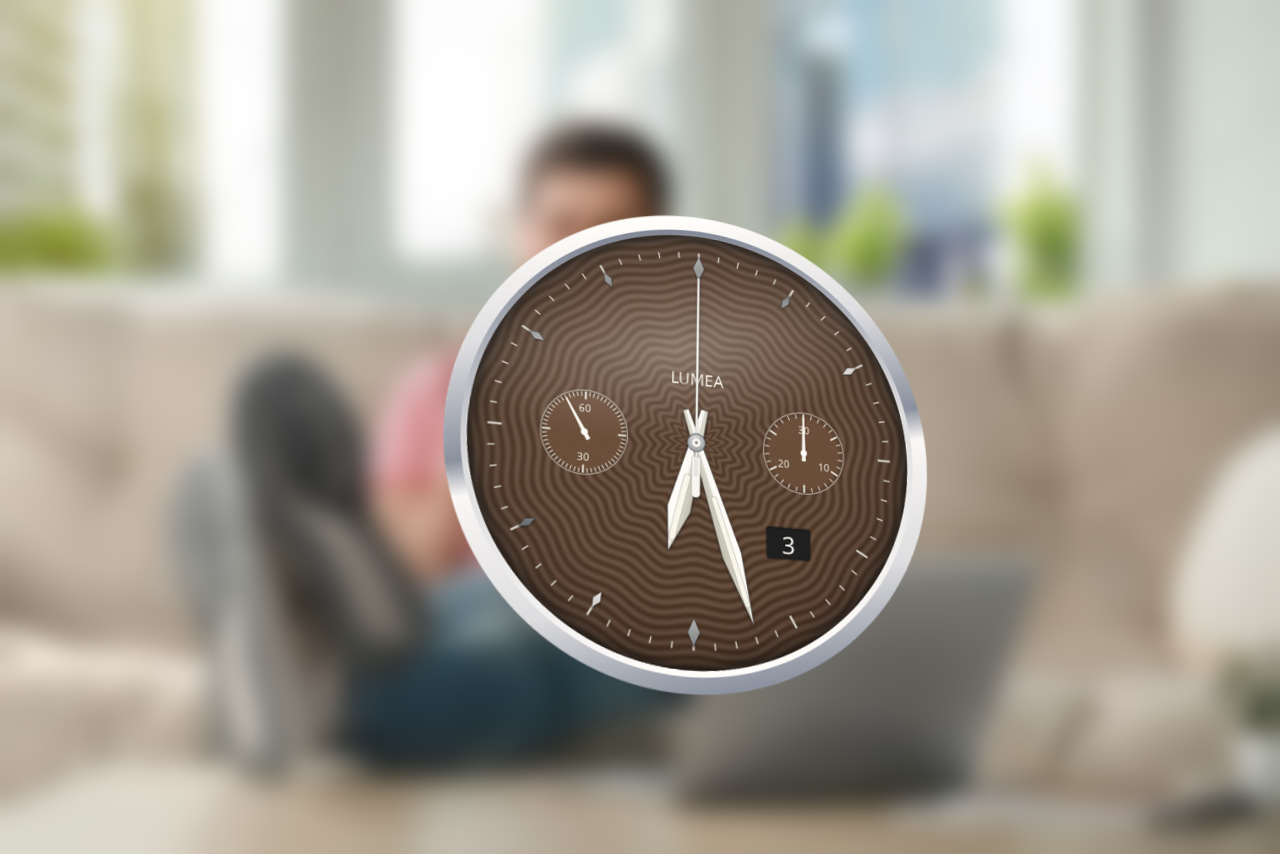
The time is {"hour": 6, "minute": 26, "second": 55}
